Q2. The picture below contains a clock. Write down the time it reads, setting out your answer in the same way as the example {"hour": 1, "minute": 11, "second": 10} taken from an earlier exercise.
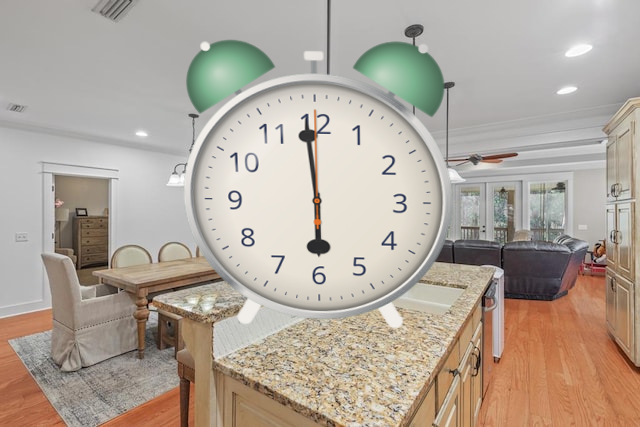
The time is {"hour": 5, "minute": 59, "second": 0}
